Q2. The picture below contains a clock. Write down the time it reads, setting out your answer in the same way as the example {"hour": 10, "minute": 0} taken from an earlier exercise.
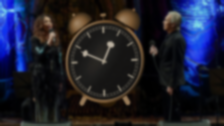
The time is {"hour": 12, "minute": 49}
